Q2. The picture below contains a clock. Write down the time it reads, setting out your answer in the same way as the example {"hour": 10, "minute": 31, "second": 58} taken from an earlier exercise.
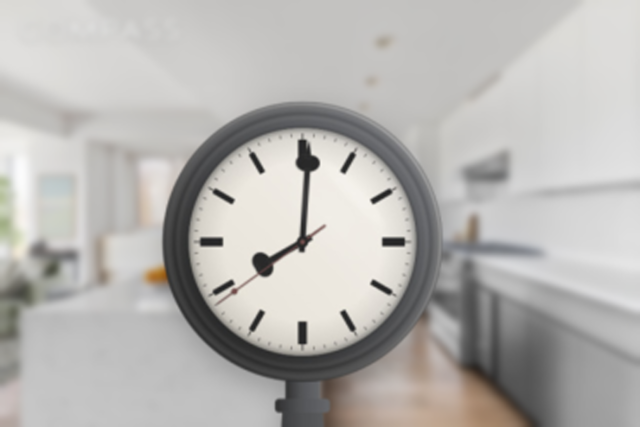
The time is {"hour": 8, "minute": 0, "second": 39}
